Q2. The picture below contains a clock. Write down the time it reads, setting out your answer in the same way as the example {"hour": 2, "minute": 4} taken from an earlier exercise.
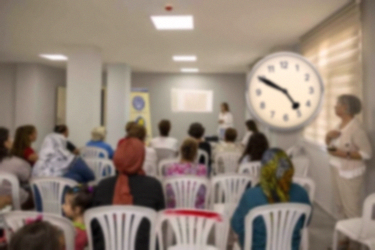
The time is {"hour": 4, "minute": 50}
